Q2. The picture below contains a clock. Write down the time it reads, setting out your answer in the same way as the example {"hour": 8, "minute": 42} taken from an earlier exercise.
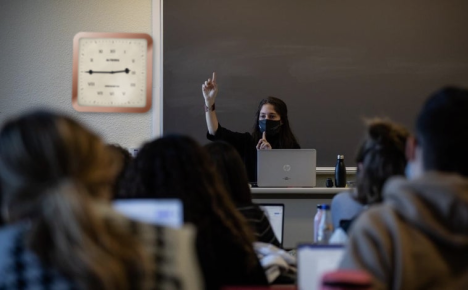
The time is {"hour": 2, "minute": 45}
